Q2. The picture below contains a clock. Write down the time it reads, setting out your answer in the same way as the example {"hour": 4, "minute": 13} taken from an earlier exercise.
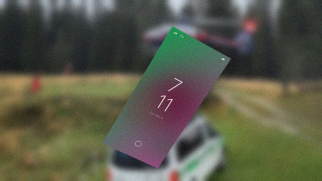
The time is {"hour": 7, "minute": 11}
